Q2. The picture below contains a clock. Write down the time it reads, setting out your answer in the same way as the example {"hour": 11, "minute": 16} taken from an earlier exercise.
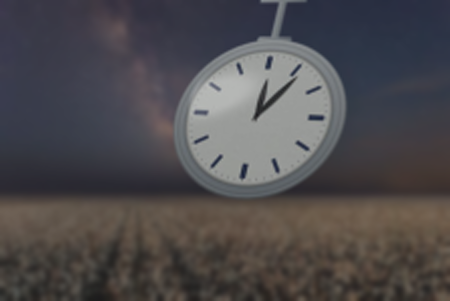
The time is {"hour": 12, "minute": 6}
